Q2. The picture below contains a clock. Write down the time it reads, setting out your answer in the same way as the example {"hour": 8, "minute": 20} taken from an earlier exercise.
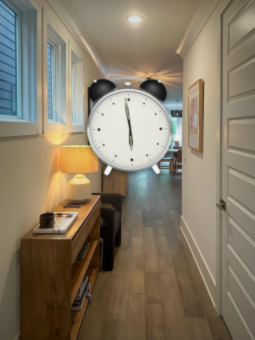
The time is {"hour": 5, "minute": 59}
